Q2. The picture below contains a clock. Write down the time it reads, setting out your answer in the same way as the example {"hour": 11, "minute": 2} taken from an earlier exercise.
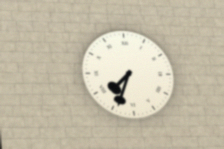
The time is {"hour": 7, "minute": 34}
